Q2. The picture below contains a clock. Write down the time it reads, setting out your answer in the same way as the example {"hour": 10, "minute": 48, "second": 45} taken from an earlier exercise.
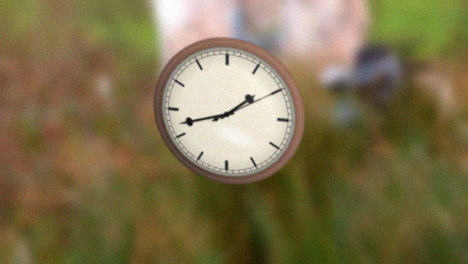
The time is {"hour": 1, "minute": 42, "second": 10}
